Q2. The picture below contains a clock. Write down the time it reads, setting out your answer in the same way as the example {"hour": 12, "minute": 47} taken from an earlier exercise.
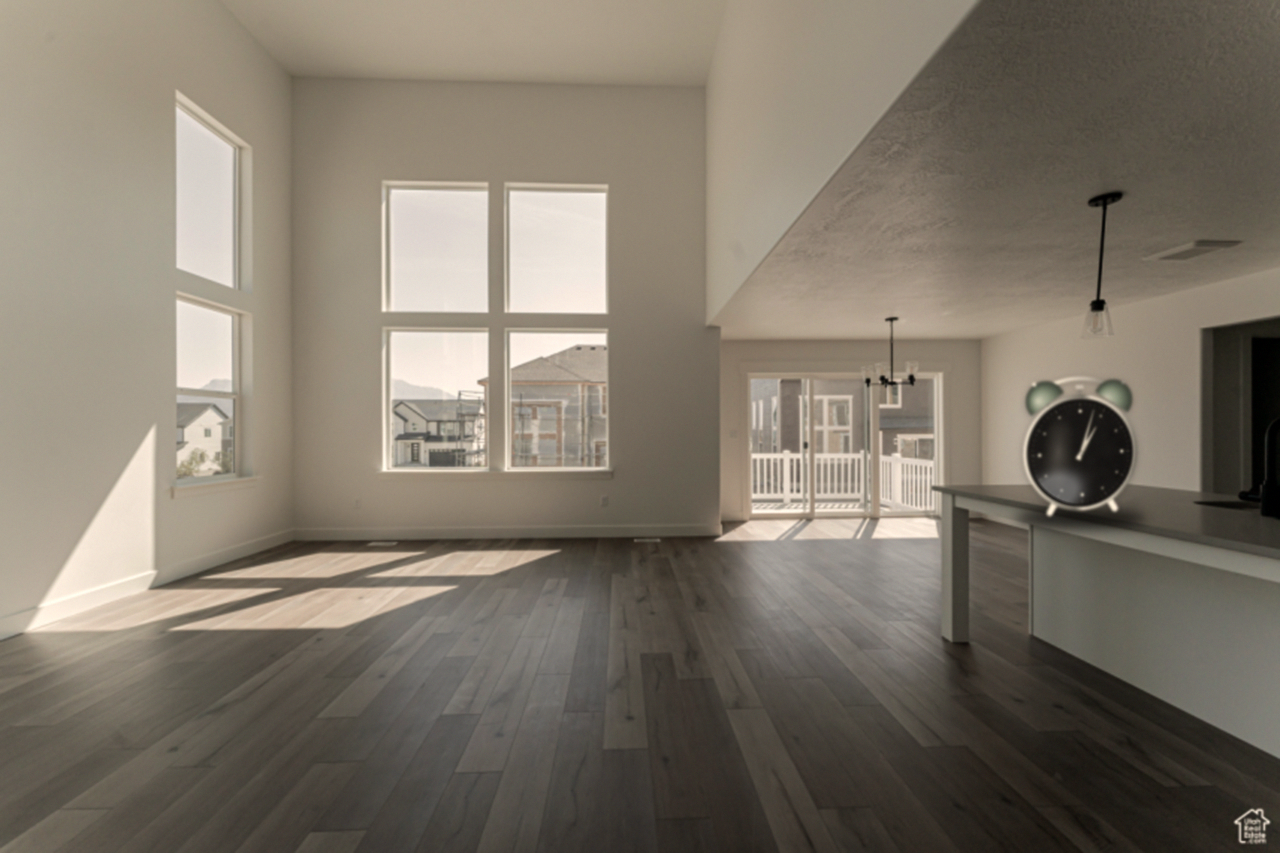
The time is {"hour": 1, "minute": 3}
